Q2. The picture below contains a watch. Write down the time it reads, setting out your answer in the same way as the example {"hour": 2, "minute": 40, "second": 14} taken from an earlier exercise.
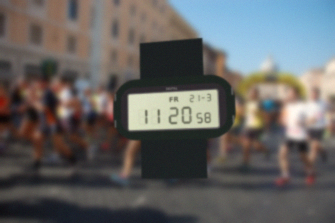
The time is {"hour": 11, "minute": 20, "second": 58}
